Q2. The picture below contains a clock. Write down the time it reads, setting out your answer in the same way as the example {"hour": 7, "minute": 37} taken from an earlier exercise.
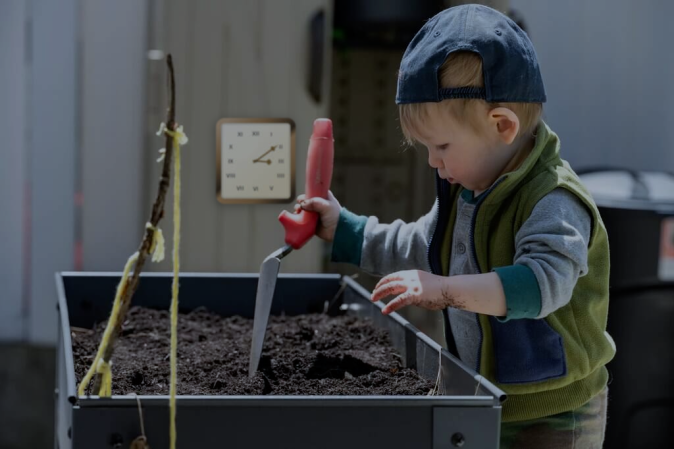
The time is {"hour": 3, "minute": 9}
